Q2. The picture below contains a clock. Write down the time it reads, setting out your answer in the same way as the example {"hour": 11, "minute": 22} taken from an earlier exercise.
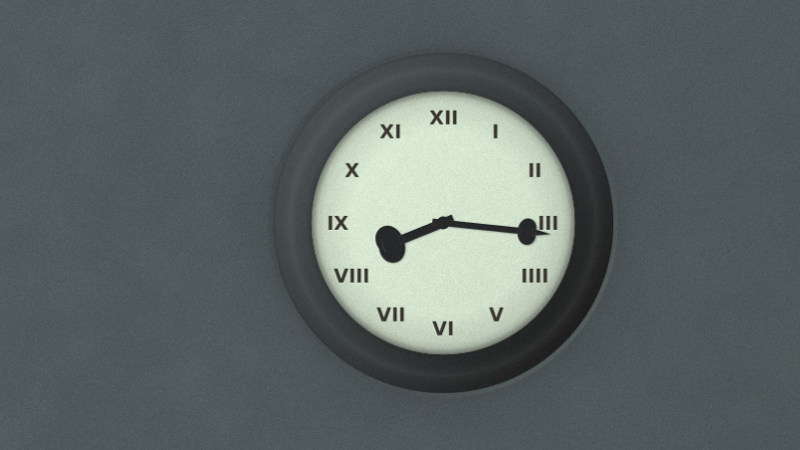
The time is {"hour": 8, "minute": 16}
